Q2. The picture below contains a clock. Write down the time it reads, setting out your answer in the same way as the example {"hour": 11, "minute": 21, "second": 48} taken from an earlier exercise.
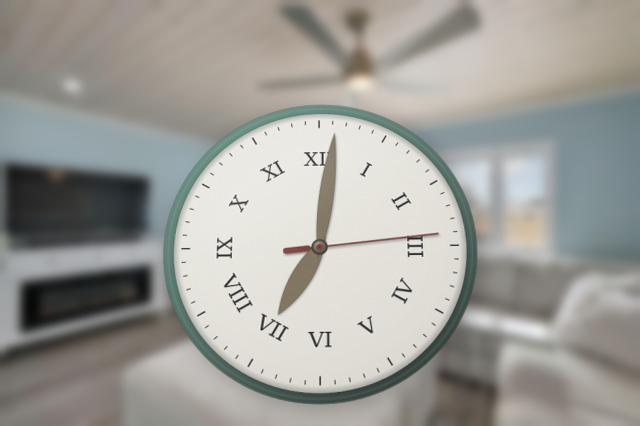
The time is {"hour": 7, "minute": 1, "second": 14}
